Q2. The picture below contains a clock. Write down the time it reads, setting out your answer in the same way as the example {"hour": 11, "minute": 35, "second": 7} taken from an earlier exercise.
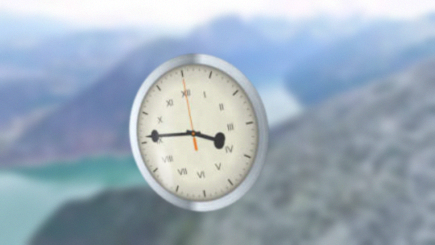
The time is {"hour": 3, "minute": 46, "second": 0}
